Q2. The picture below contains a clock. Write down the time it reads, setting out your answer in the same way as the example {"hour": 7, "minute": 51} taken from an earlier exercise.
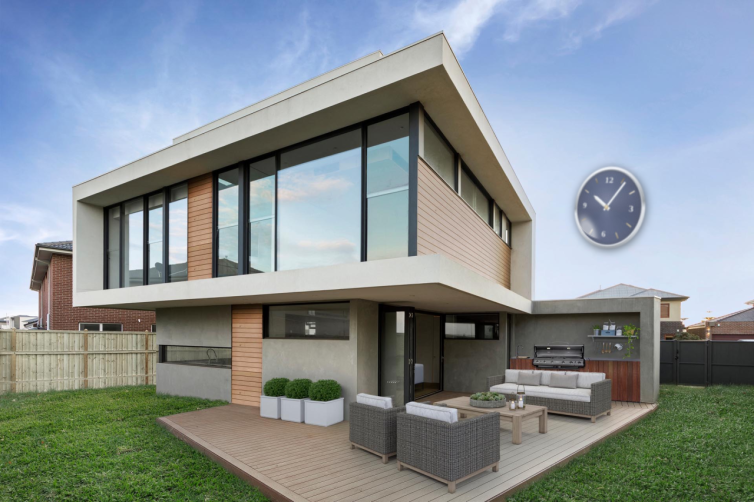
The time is {"hour": 10, "minute": 6}
